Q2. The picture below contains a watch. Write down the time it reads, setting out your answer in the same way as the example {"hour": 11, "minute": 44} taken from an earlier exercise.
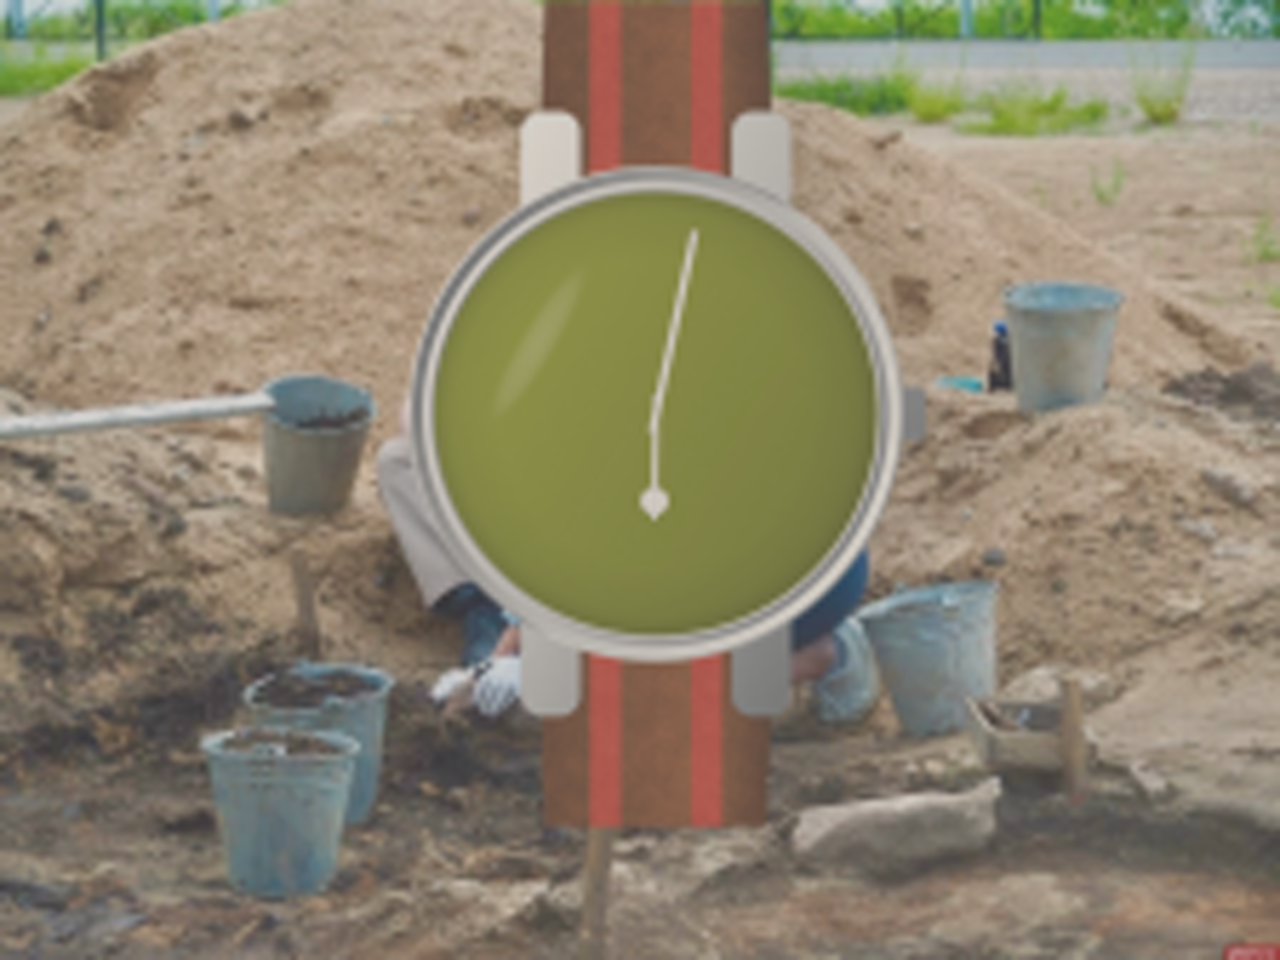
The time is {"hour": 6, "minute": 2}
